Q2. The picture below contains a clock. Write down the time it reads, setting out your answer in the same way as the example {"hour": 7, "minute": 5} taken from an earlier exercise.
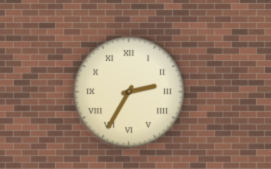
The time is {"hour": 2, "minute": 35}
